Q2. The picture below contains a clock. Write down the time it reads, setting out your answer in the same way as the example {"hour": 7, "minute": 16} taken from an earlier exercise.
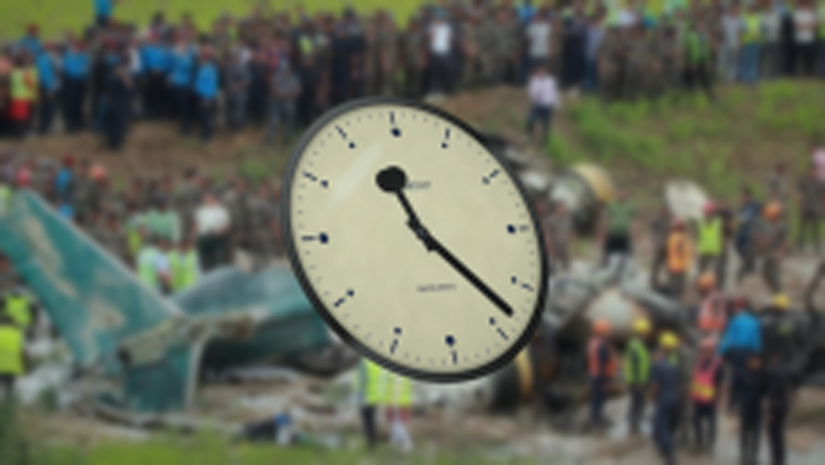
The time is {"hour": 11, "minute": 23}
